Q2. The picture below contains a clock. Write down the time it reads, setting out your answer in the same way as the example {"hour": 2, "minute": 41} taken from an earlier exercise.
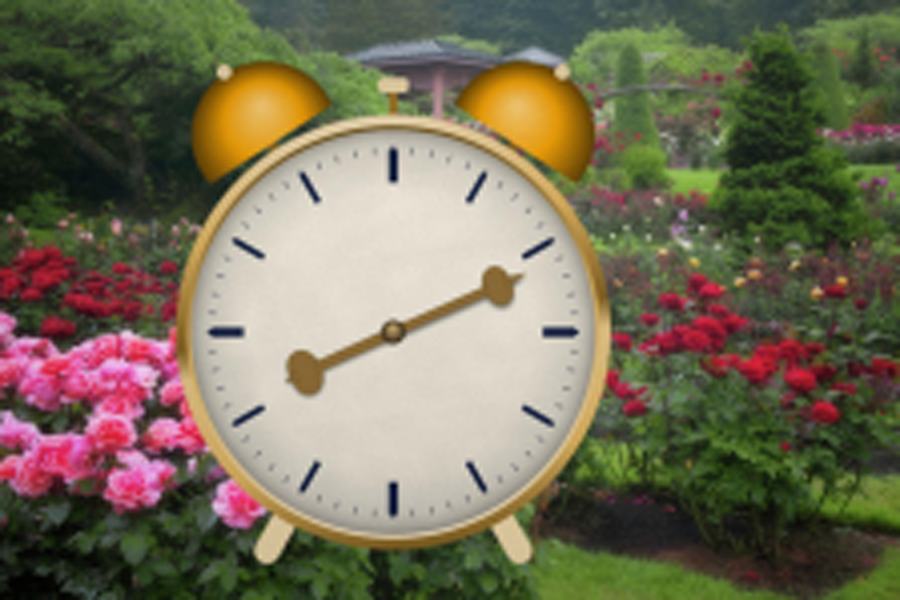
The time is {"hour": 8, "minute": 11}
